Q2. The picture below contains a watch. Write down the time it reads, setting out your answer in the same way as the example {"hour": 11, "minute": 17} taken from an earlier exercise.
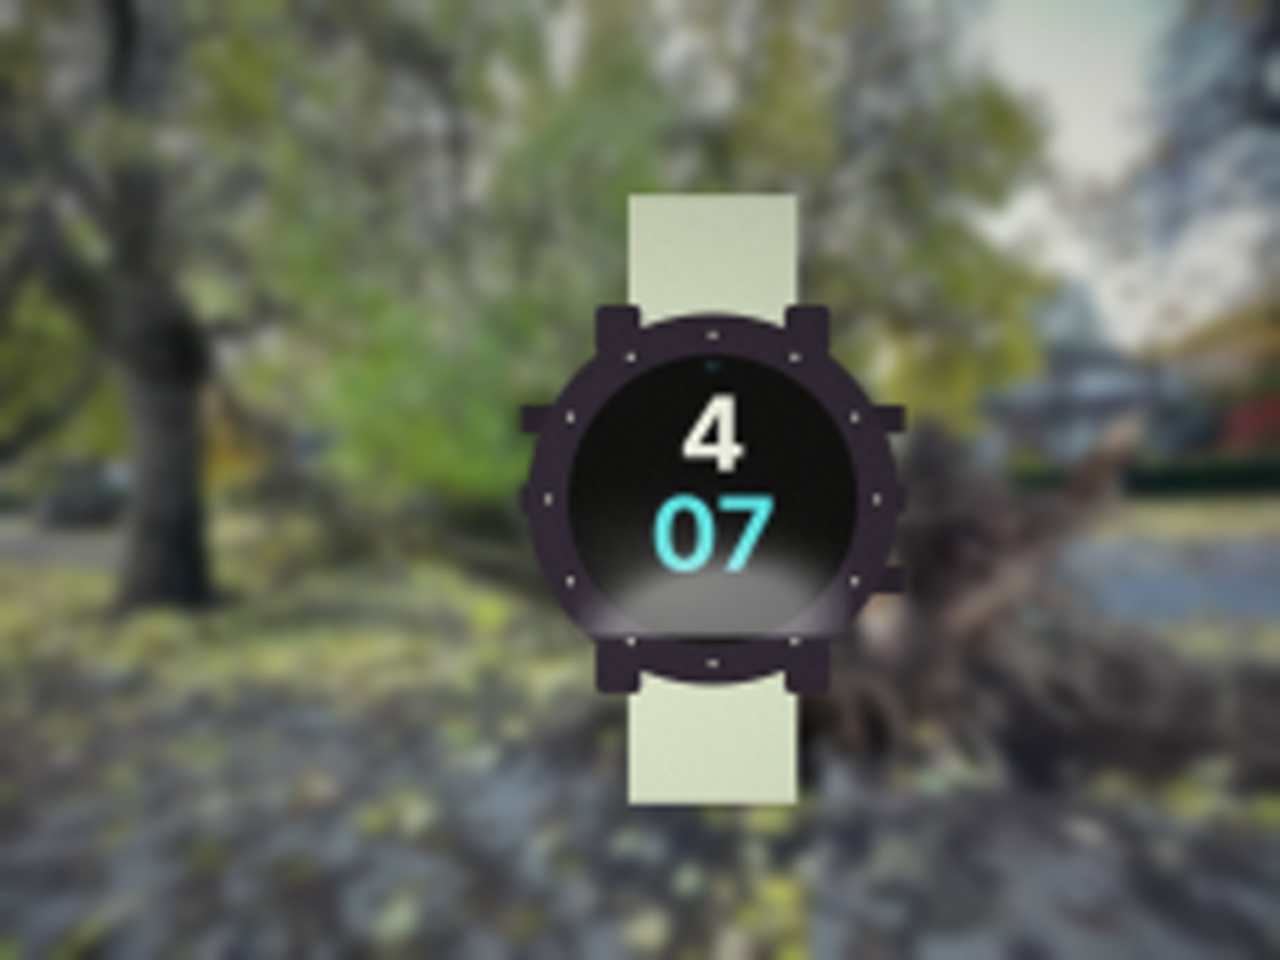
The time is {"hour": 4, "minute": 7}
